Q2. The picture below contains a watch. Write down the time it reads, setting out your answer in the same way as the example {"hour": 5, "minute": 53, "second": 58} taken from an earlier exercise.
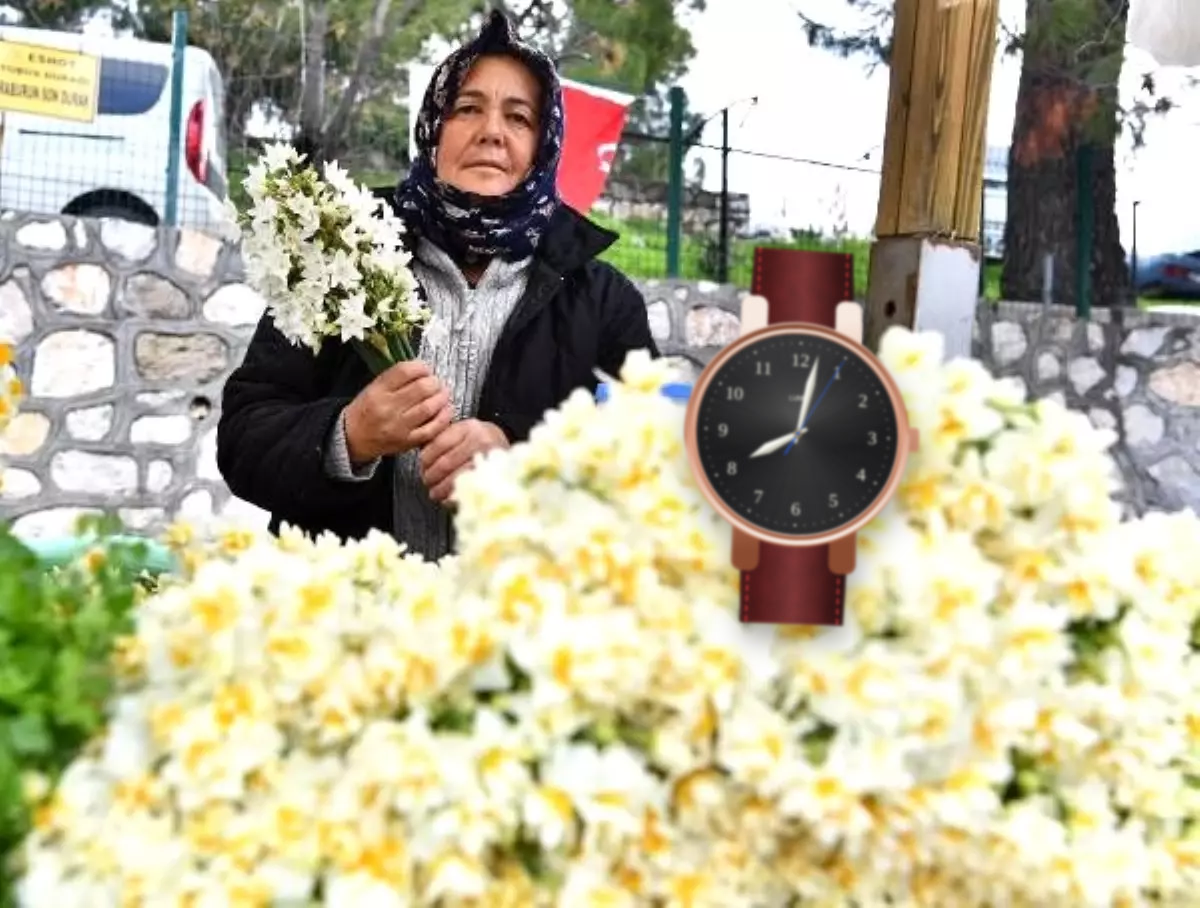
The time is {"hour": 8, "minute": 2, "second": 5}
